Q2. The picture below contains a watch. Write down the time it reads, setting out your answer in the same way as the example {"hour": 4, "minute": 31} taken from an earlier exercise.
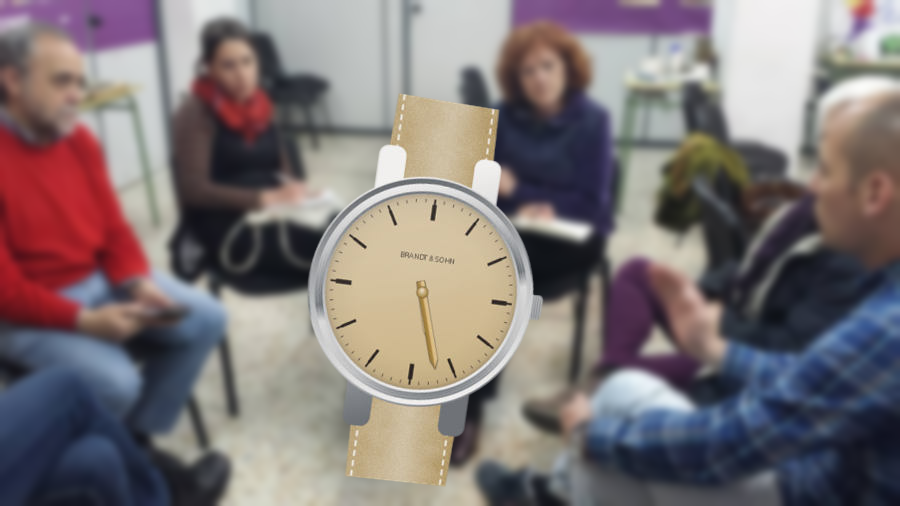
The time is {"hour": 5, "minute": 27}
